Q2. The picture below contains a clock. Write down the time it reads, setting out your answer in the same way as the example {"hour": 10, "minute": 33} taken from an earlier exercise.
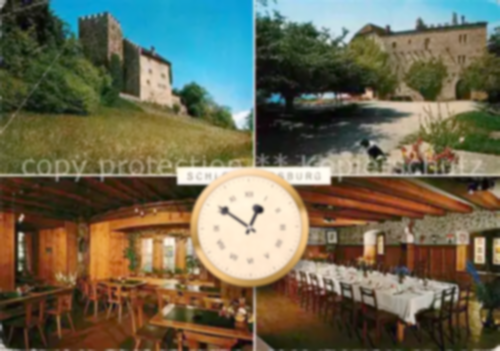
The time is {"hour": 12, "minute": 51}
